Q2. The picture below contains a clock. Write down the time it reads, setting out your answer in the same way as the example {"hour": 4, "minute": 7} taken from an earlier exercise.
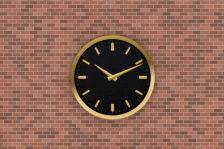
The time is {"hour": 10, "minute": 11}
